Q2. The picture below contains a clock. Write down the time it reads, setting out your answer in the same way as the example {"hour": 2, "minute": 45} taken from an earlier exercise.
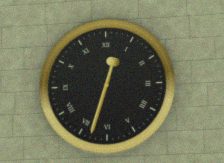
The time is {"hour": 12, "minute": 33}
